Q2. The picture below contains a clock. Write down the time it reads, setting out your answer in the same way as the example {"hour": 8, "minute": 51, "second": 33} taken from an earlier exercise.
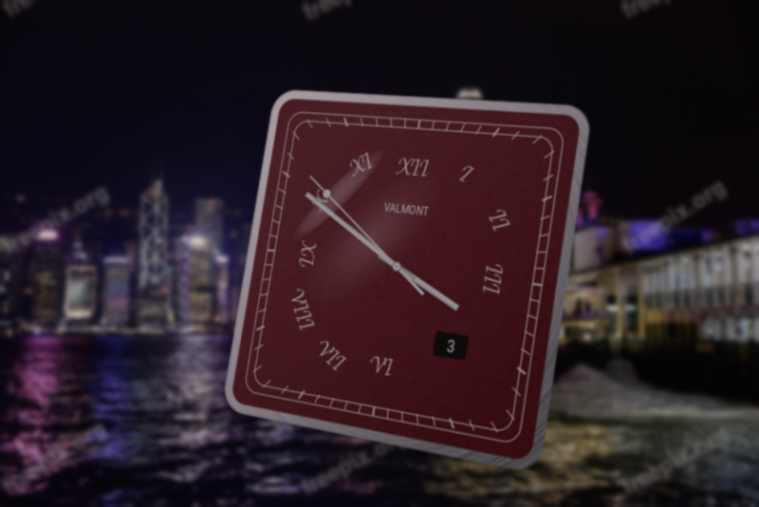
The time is {"hour": 3, "minute": 49, "second": 51}
